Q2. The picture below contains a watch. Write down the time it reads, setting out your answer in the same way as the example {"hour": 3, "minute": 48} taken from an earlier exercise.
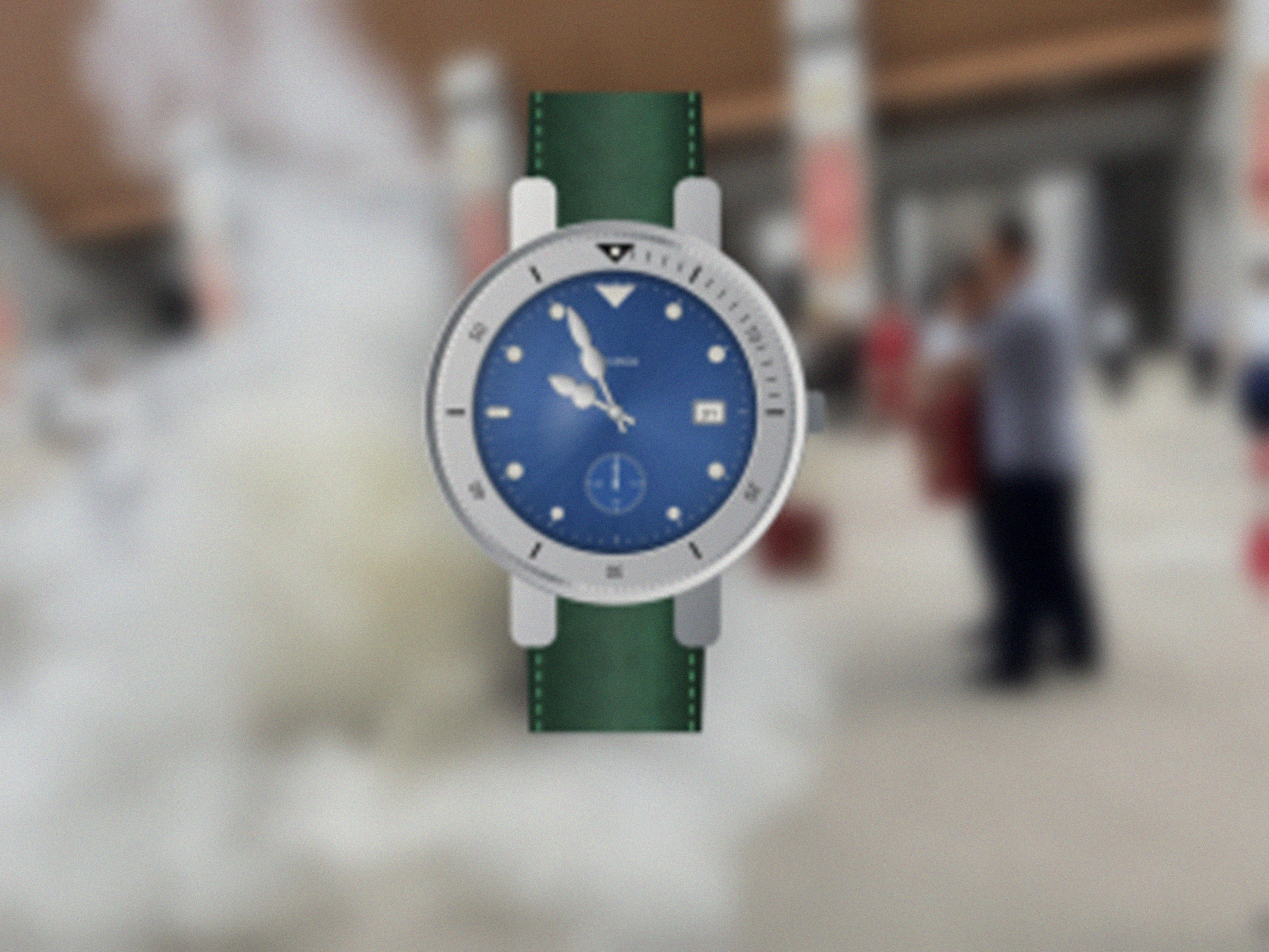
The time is {"hour": 9, "minute": 56}
